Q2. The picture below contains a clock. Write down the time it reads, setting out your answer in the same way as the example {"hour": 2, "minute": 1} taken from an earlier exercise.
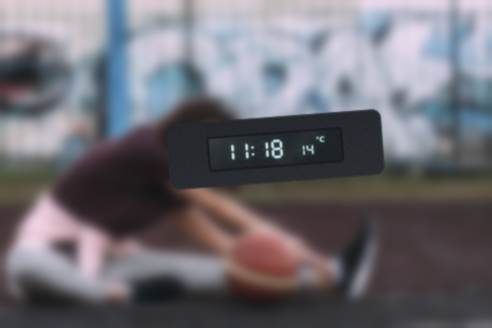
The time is {"hour": 11, "minute": 18}
